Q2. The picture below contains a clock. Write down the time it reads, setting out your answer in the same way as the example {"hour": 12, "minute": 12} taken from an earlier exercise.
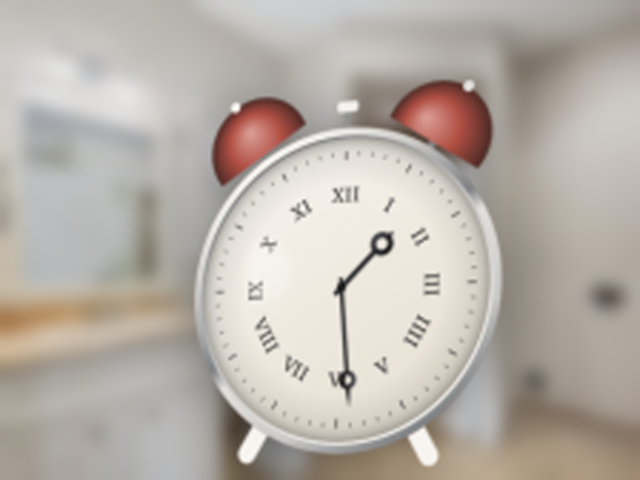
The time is {"hour": 1, "minute": 29}
